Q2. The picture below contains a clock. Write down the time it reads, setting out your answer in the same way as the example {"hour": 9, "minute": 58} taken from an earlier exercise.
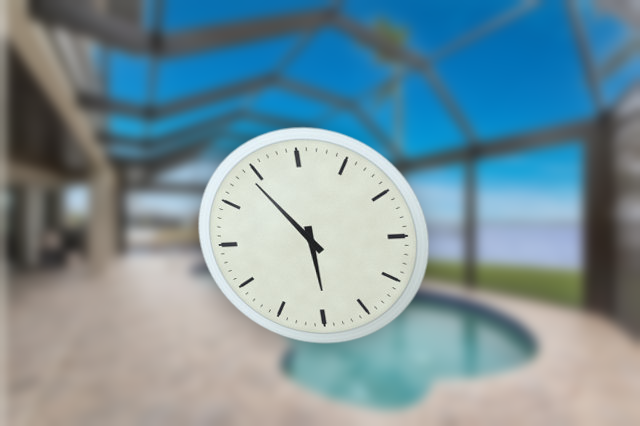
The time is {"hour": 5, "minute": 54}
